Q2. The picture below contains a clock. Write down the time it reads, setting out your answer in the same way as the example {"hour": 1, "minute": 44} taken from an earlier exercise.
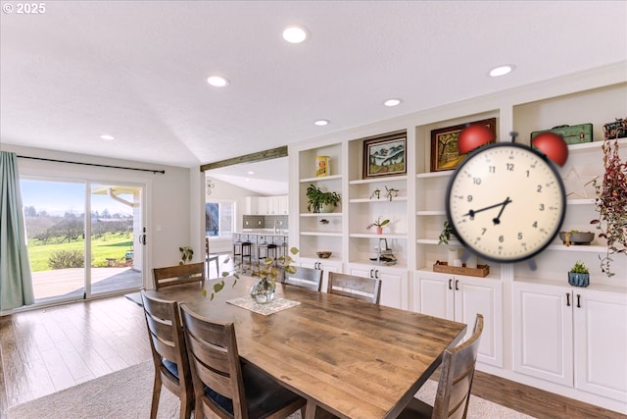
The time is {"hour": 6, "minute": 41}
